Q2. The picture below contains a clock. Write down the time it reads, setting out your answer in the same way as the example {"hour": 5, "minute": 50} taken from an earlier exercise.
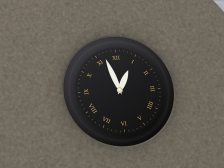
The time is {"hour": 12, "minute": 57}
